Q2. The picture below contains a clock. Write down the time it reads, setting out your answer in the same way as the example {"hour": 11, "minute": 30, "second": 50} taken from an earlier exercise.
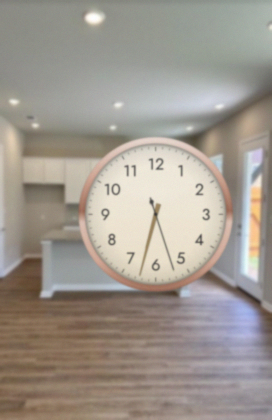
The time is {"hour": 6, "minute": 32, "second": 27}
